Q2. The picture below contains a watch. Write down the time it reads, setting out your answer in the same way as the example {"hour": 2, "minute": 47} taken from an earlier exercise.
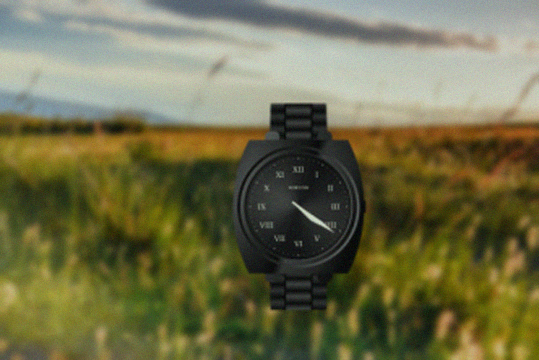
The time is {"hour": 4, "minute": 21}
